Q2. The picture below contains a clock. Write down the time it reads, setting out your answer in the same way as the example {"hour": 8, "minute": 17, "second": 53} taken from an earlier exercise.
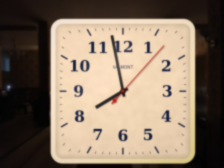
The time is {"hour": 7, "minute": 58, "second": 7}
